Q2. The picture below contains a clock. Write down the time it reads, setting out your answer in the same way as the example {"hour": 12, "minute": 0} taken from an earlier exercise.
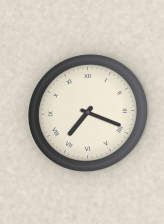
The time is {"hour": 7, "minute": 19}
